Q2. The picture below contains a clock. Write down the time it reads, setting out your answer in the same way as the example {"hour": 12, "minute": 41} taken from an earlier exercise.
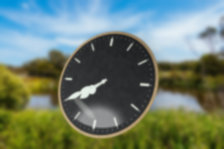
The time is {"hour": 7, "minute": 40}
